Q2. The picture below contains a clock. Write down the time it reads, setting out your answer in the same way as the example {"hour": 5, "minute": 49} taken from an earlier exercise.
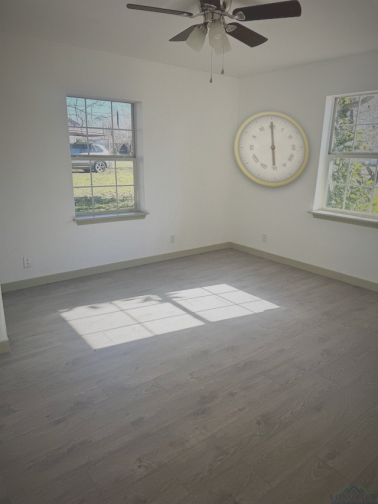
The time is {"hour": 6, "minute": 0}
